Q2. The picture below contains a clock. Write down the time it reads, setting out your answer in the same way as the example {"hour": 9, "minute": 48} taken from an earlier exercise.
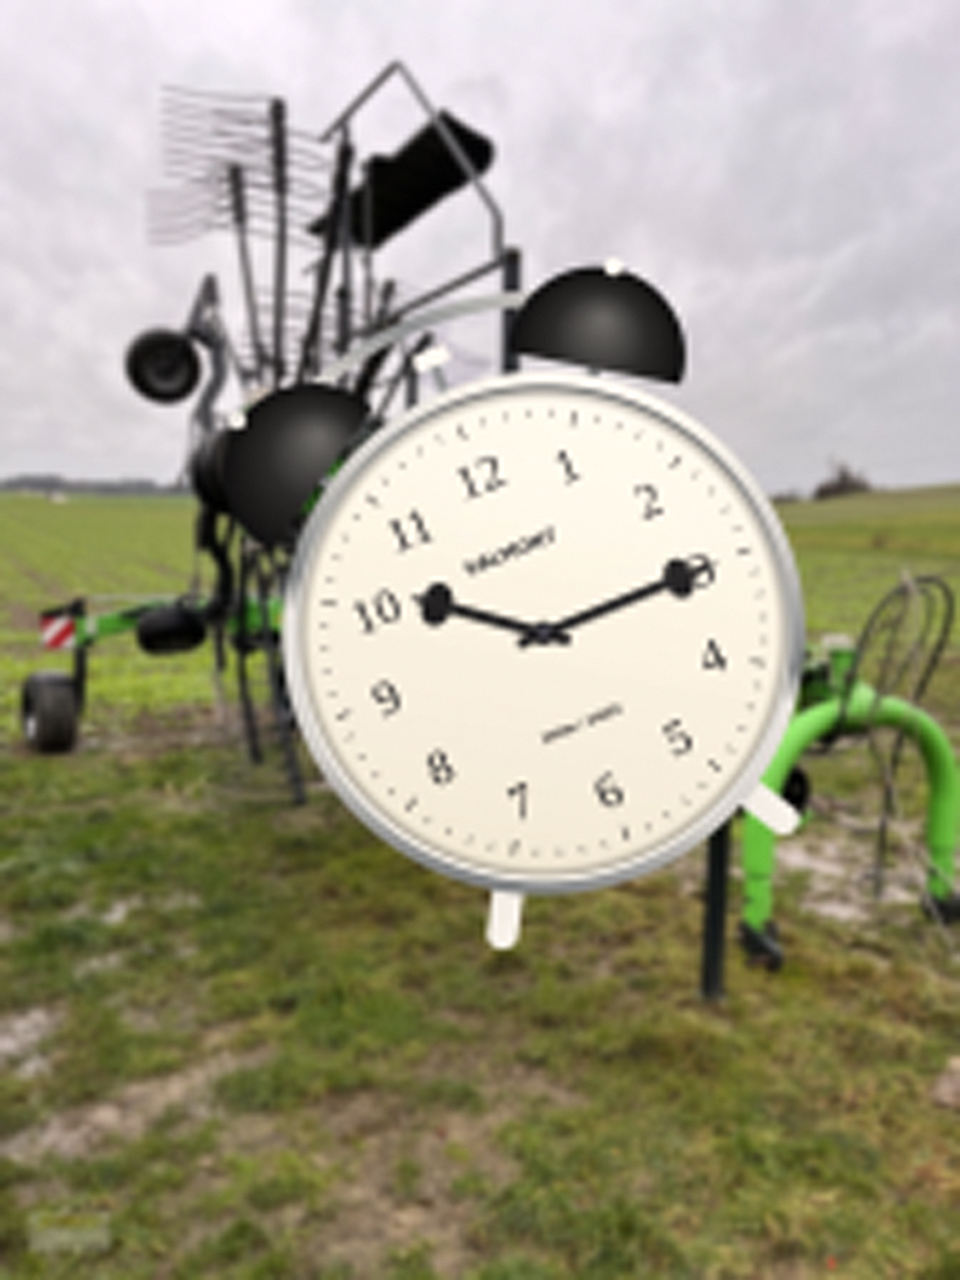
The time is {"hour": 10, "minute": 15}
